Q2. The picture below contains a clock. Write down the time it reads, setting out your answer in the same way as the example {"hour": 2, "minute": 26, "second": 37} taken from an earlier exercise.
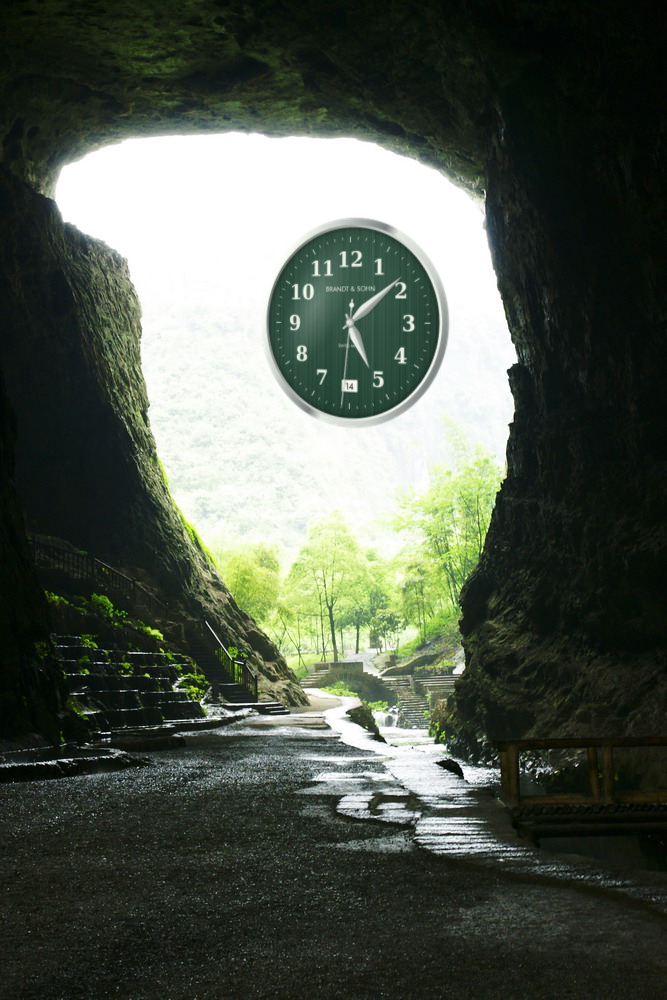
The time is {"hour": 5, "minute": 8, "second": 31}
